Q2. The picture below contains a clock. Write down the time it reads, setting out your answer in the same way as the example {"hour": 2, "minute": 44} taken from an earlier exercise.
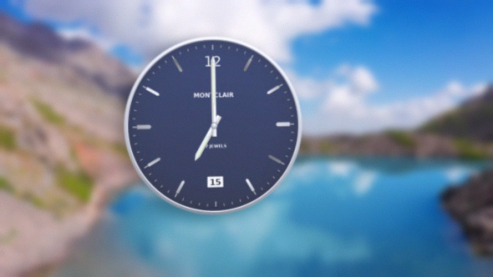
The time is {"hour": 7, "minute": 0}
